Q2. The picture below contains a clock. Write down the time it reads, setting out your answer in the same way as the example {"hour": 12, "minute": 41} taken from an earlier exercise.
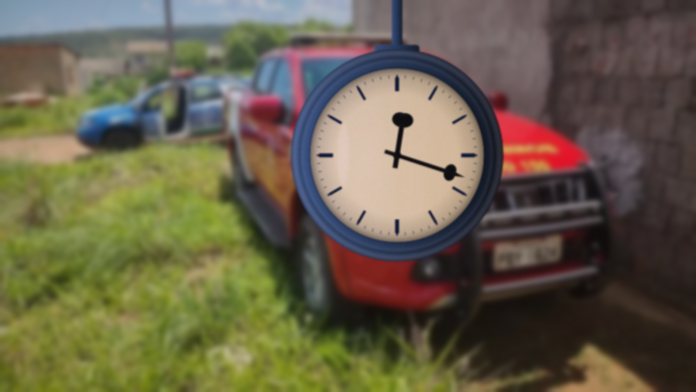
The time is {"hour": 12, "minute": 18}
